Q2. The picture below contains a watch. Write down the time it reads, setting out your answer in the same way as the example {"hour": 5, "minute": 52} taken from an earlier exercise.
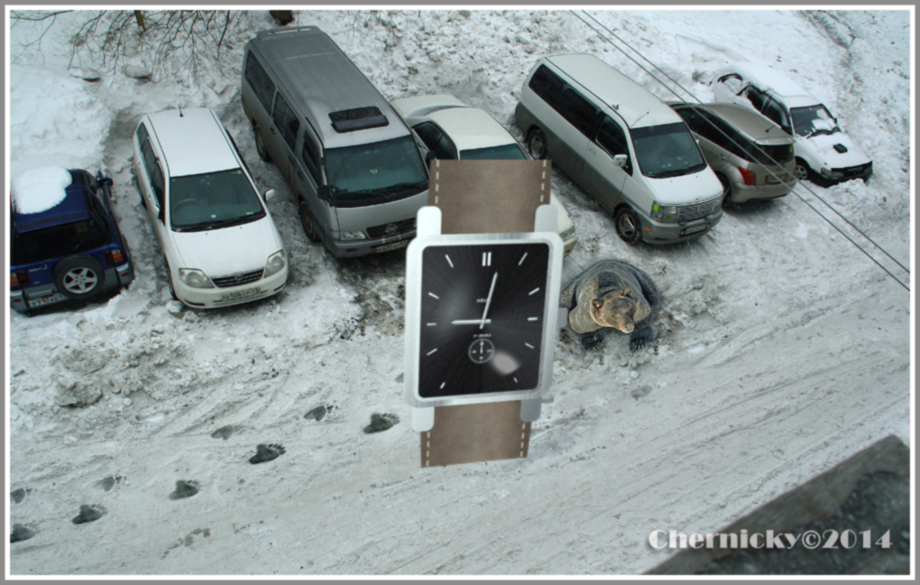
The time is {"hour": 9, "minute": 2}
